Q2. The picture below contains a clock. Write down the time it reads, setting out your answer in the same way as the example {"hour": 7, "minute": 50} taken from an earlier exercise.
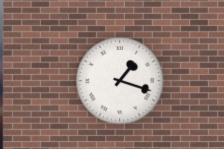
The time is {"hour": 1, "minute": 18}
